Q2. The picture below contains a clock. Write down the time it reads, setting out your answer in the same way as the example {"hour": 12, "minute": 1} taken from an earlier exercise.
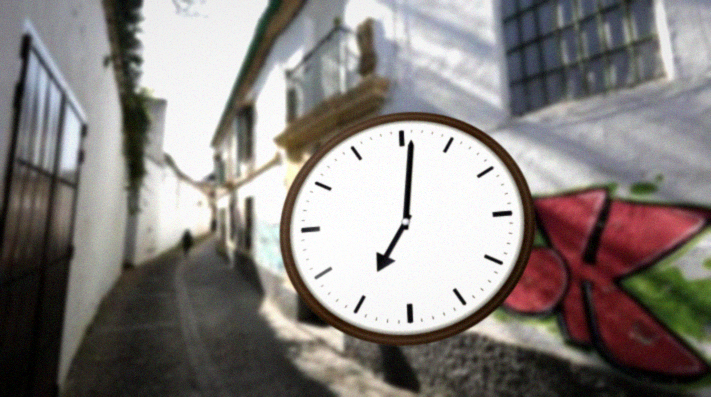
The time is {"hour": 7, "minute": 1}
